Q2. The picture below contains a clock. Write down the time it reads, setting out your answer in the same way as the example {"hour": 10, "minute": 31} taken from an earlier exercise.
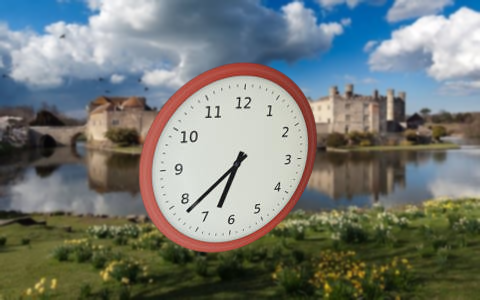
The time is {"hour": 6, "minute": 38}
